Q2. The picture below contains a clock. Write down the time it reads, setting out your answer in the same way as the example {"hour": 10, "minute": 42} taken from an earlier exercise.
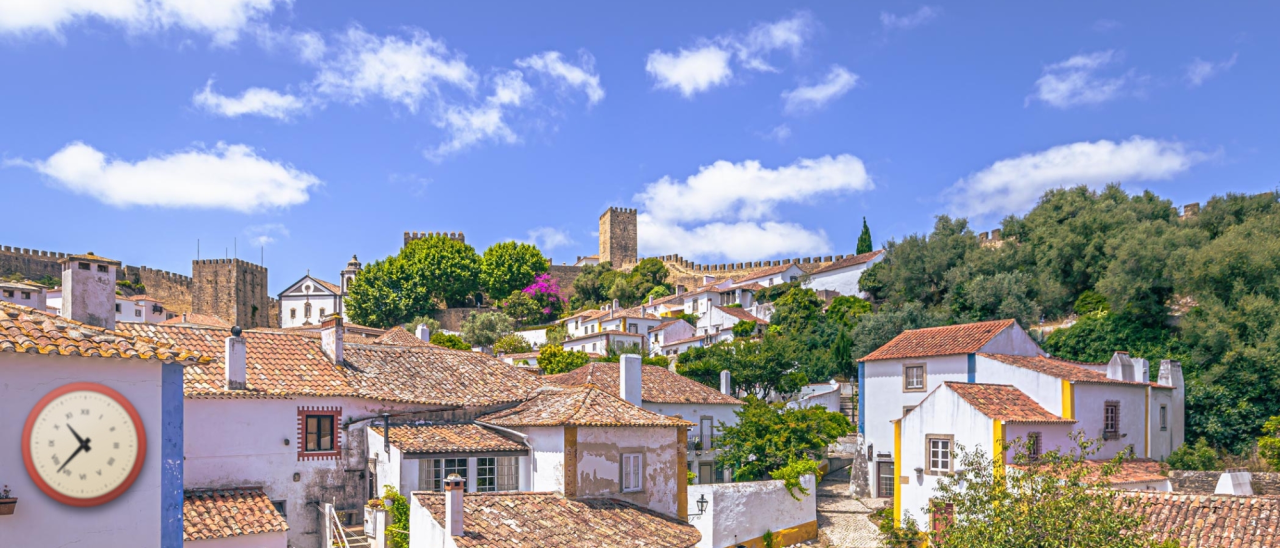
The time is {"hour": 10, "minute": 37}
